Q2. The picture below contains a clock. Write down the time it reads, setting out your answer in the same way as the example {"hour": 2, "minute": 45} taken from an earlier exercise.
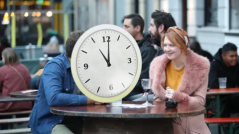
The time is {"hour": 11, "minute": 1}
